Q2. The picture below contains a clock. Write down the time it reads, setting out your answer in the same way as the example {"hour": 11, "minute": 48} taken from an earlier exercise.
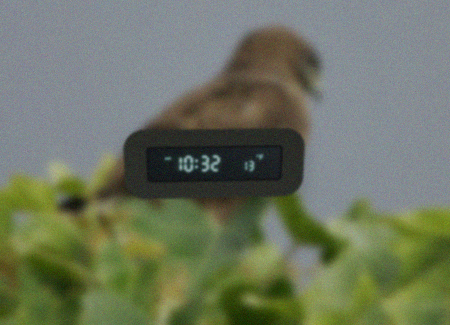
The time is {"hour": 10, "minute": 32}
